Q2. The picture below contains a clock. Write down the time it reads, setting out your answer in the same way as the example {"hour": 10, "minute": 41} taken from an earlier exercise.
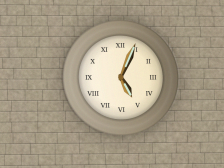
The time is {"hour": 5, "minute": 4}
